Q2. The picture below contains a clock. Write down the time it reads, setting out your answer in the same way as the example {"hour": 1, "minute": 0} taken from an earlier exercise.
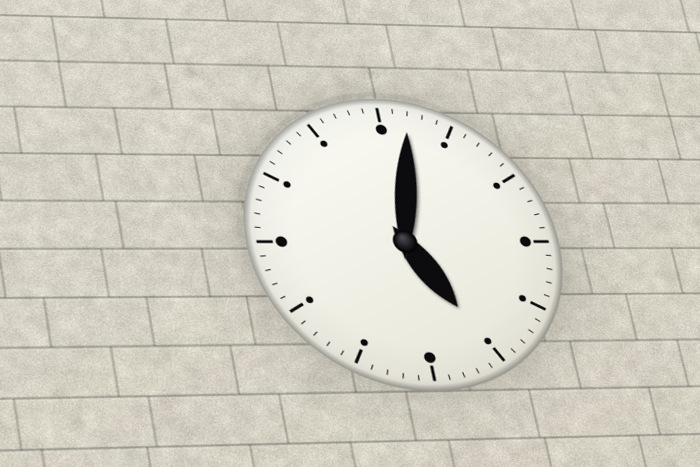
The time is {"hour": 5, "minute": 2}
